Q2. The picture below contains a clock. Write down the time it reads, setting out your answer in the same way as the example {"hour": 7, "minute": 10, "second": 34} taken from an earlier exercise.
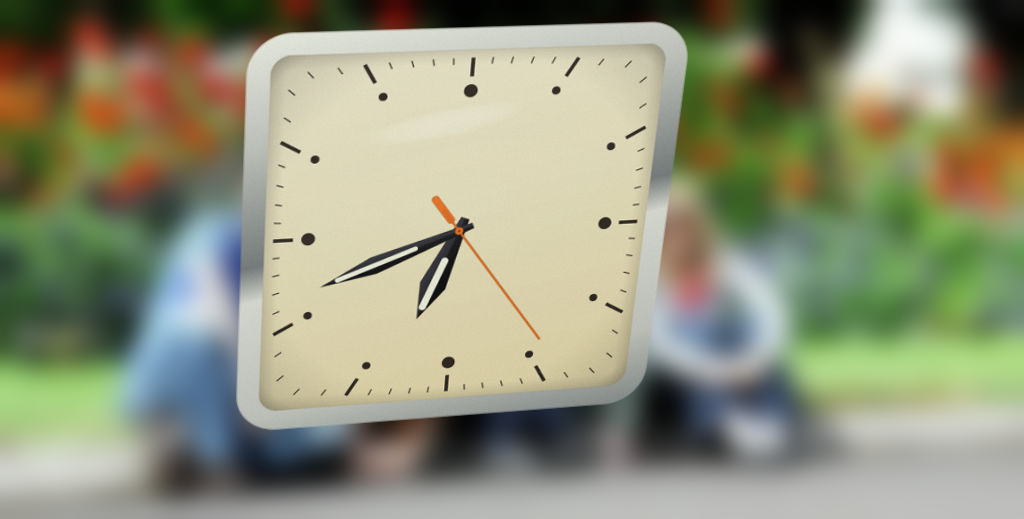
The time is {"hour": 6, "minute": 41, "second": 24}
